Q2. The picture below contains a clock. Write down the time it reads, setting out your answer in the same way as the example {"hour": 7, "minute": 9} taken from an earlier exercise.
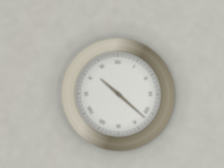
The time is {"hour": 10, "minute": 22}
